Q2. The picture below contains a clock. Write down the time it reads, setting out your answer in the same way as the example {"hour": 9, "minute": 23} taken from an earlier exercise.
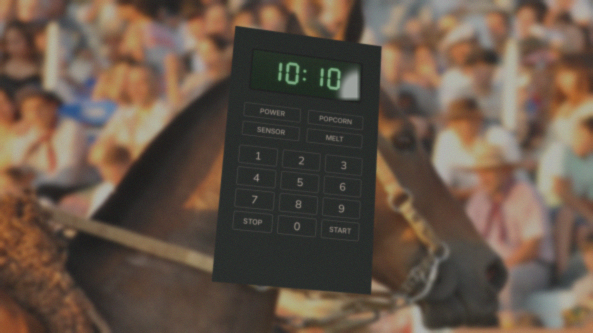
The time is {"hour": 10, "minute": 10}
